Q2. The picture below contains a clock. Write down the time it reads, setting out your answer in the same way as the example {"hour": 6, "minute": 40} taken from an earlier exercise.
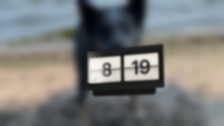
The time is {"hour": 8, "minute": 19}
